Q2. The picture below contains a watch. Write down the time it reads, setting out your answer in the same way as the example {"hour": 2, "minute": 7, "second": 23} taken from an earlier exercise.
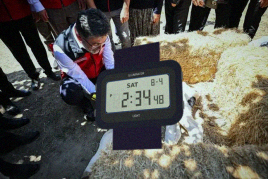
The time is {"hour": 2, "minute": 34, "second": 48}
